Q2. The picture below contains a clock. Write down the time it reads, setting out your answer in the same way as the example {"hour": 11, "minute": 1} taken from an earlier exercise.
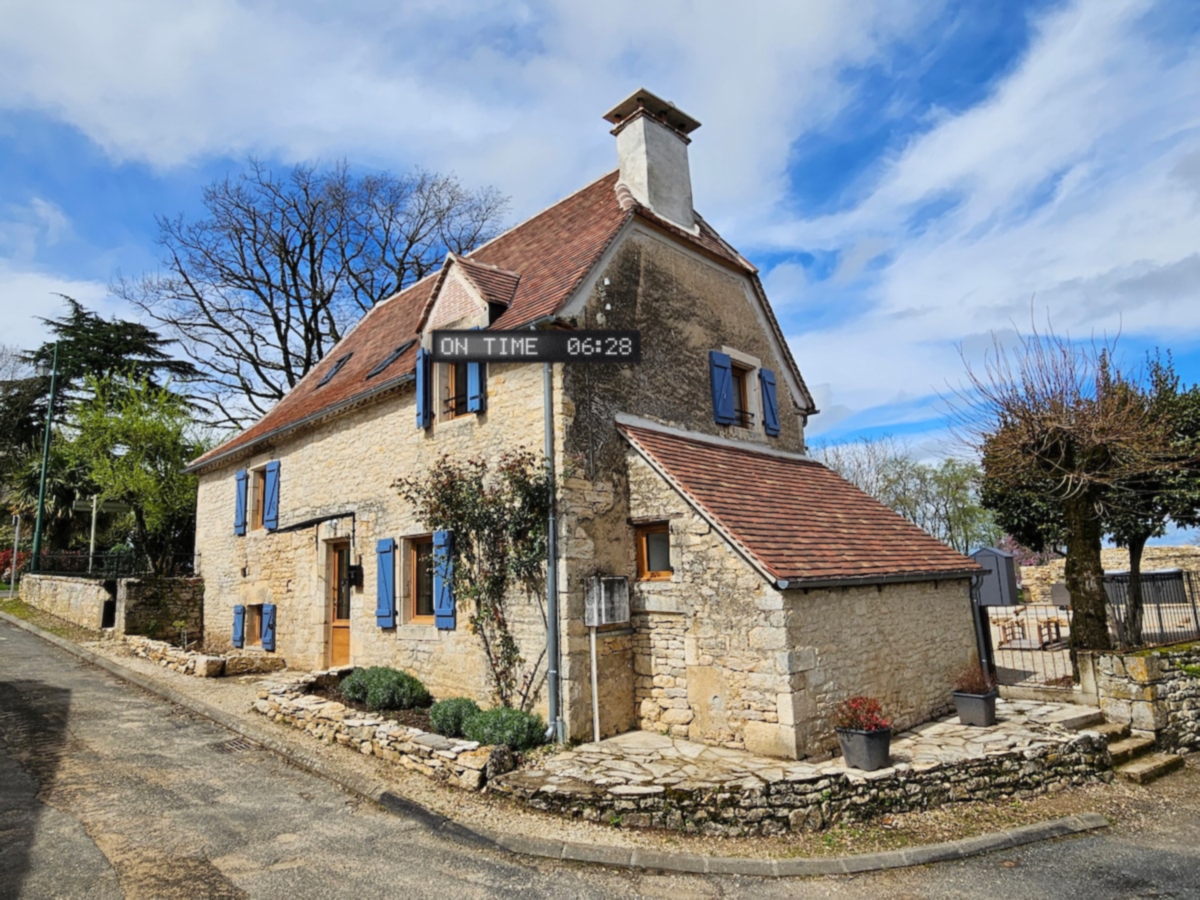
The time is {"hour": 6, "minute": 28}
